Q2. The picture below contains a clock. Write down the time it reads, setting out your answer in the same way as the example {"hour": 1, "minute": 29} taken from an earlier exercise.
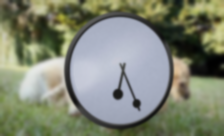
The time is {"hour": 6, "minute": 26}
